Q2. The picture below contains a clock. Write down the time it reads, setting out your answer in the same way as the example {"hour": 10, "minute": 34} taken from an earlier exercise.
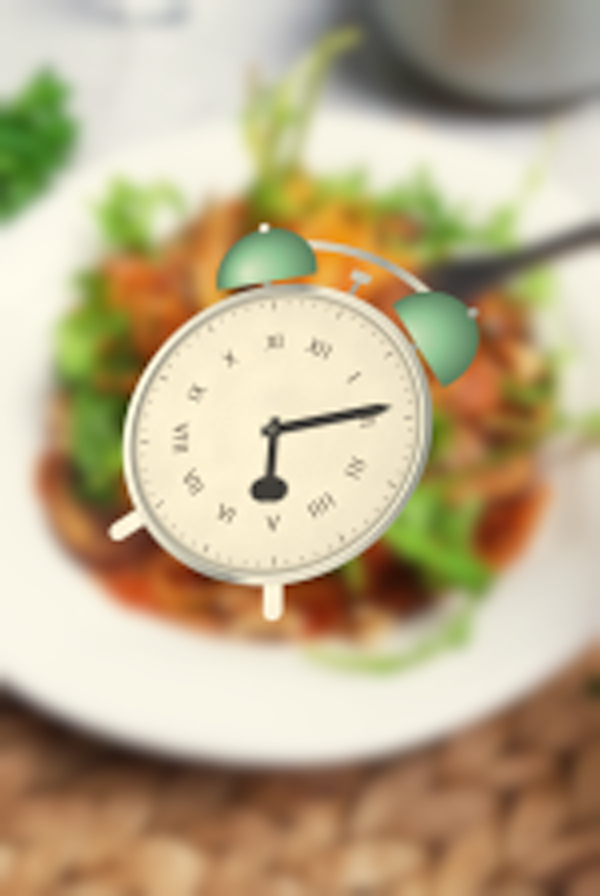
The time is {"hour": 5, "minute": 9}
